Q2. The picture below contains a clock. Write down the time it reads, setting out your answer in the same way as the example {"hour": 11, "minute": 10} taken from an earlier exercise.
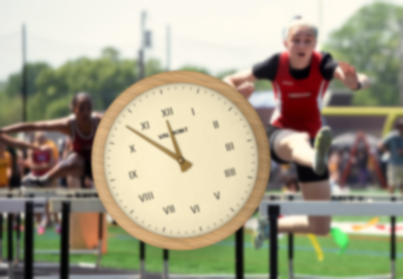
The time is {"hour": 11, "minute": 53}
